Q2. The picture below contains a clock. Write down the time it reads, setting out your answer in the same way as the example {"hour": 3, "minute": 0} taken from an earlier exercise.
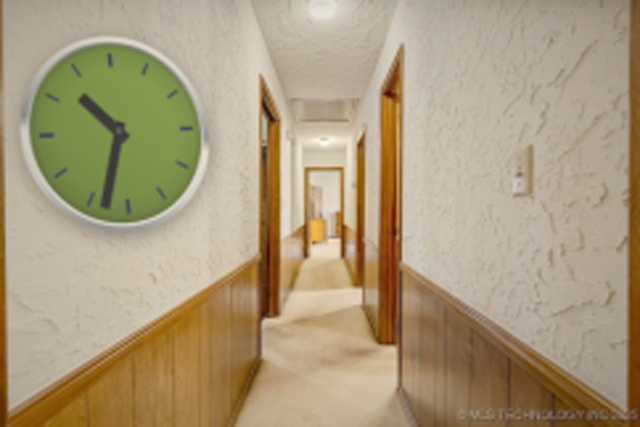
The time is {"hour": 10, "minute": 33}
